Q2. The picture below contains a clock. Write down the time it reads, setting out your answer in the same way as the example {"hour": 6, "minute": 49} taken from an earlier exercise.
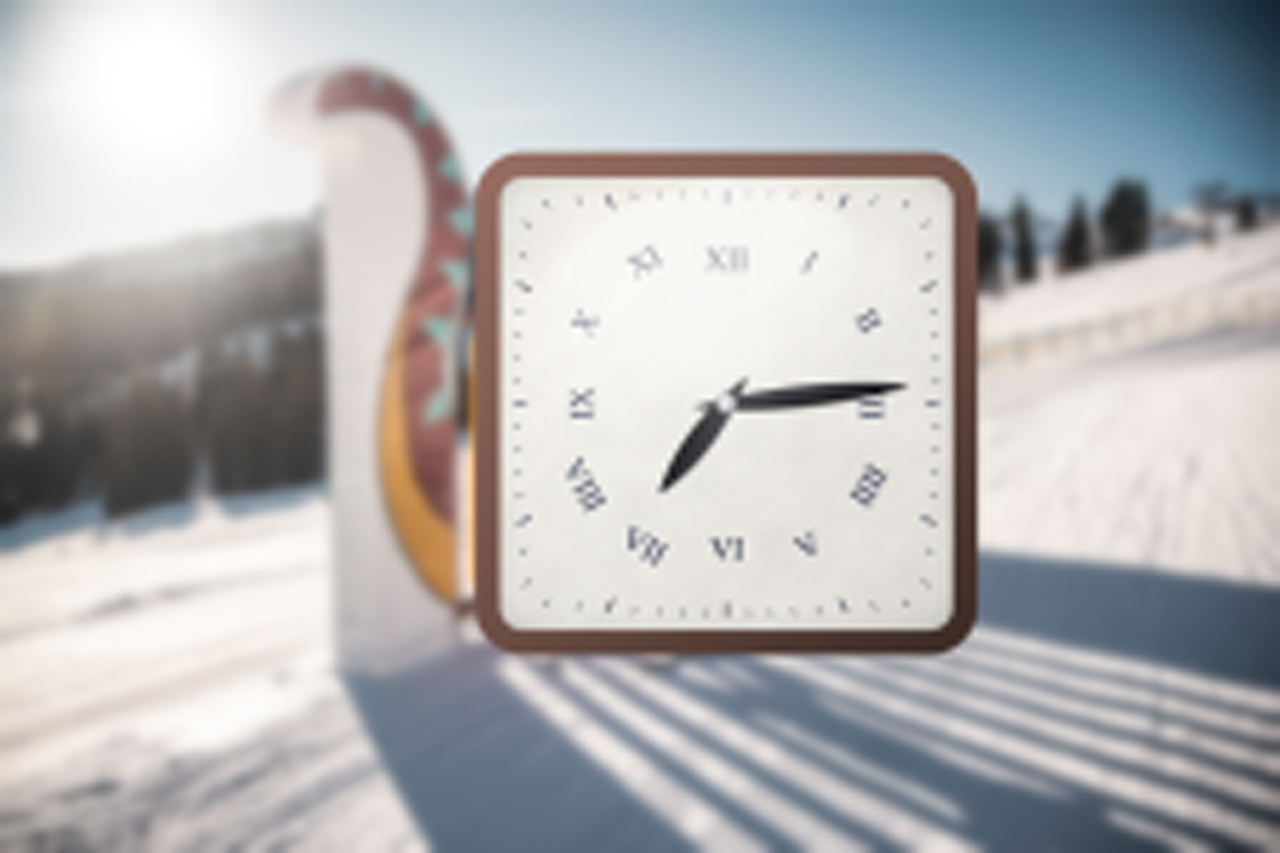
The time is {"hour": 7, "minute": 14}
